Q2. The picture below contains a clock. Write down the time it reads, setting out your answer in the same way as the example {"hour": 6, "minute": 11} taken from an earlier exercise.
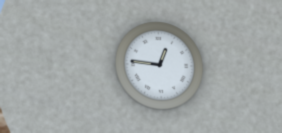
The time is {"hour": 12, "minute": 46}
